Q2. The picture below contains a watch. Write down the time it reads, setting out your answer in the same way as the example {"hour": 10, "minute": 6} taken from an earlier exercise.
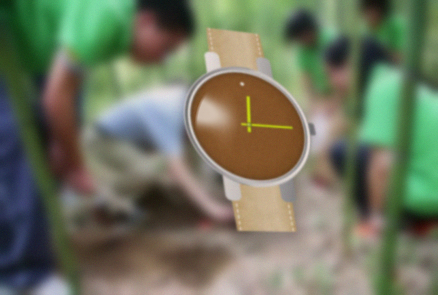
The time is {"hour": 12, "minute": 15}
